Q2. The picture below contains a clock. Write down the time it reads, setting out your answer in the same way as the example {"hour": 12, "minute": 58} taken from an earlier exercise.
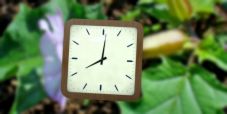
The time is {"hour": 8, "minute": 1}
